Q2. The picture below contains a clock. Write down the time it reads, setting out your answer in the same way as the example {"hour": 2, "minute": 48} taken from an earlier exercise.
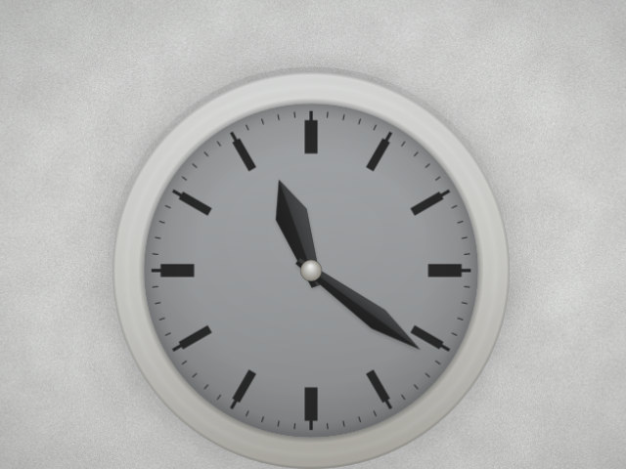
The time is {"hour": 11, "minute": 21}
